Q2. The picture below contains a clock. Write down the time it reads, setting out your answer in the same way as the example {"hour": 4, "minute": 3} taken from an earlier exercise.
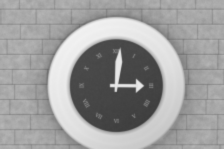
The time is {"hour": 3, "minute": 1}
